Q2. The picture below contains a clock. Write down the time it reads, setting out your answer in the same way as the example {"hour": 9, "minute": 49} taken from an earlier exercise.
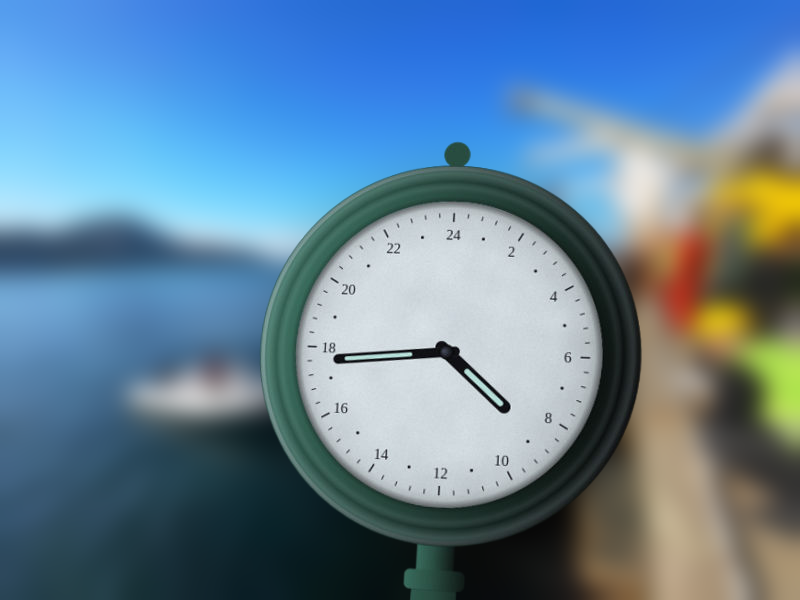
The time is {"hour": 8, "minute": 44}
